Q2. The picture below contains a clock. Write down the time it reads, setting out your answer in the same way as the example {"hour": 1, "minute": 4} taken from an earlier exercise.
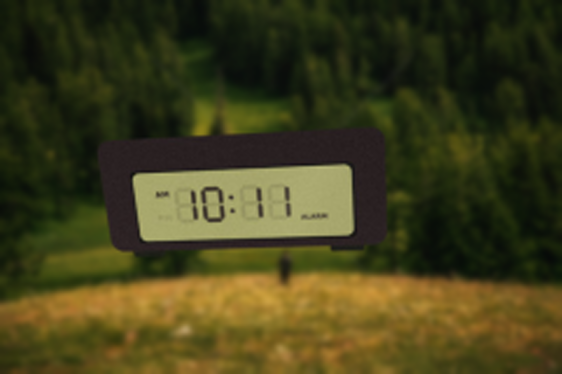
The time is {"hour": 10, "minute": 11}
